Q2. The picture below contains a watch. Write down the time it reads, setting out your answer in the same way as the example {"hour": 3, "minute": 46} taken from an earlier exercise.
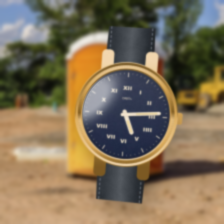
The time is {"hour": 5, "minute": 14}
